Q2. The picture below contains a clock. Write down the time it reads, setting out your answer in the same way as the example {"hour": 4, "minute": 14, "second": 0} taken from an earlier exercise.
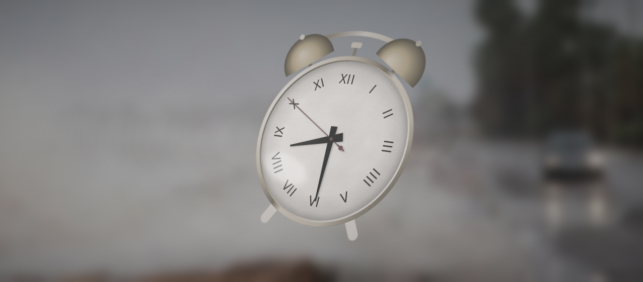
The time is {"hour": 8, "minute": 29, "second": 50}
